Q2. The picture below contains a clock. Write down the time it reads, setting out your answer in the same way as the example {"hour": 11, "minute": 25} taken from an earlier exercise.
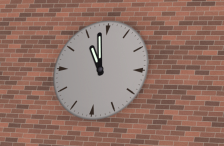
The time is {"hour": 10, "minute": 58}
